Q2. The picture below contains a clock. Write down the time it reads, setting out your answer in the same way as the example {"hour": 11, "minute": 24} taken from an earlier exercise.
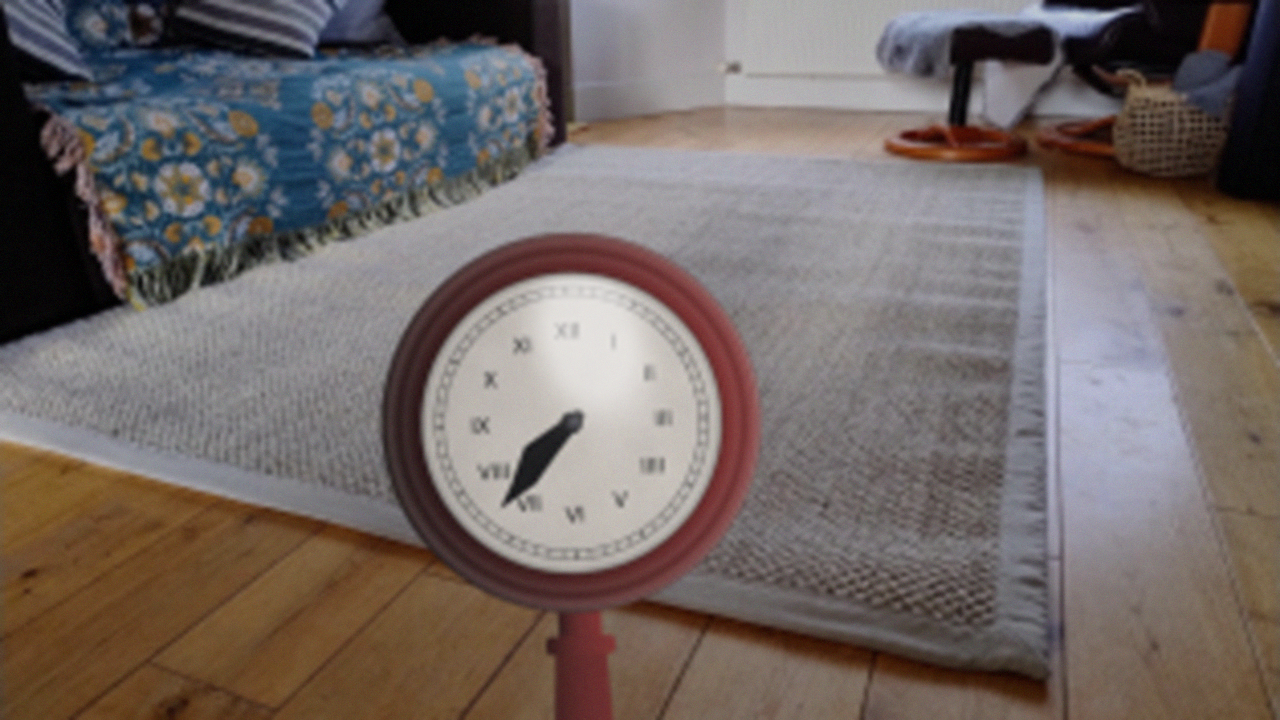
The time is {"hour": 7, "minute": 37}
